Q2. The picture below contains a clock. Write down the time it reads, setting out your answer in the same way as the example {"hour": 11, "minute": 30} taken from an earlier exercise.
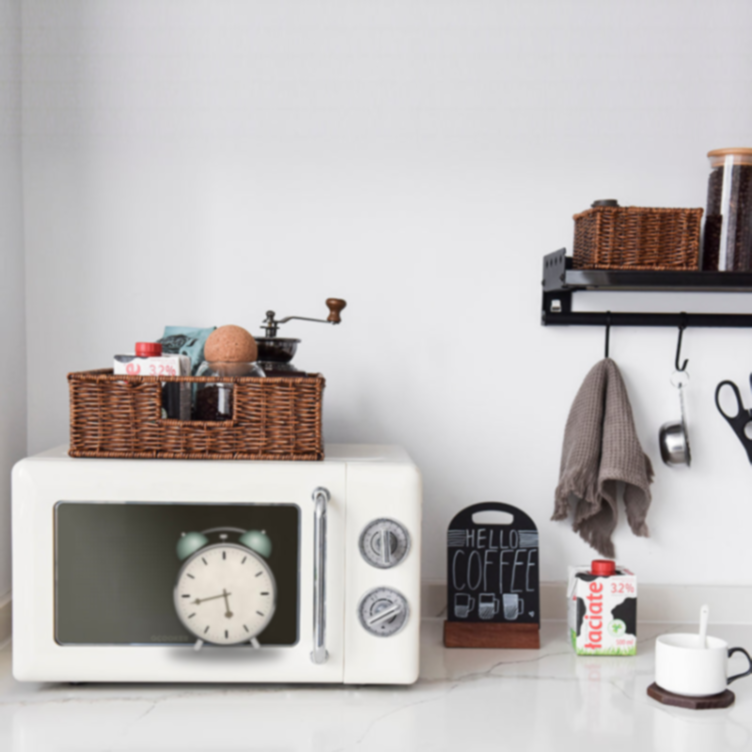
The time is {"hour": 5, "minute": 43}
